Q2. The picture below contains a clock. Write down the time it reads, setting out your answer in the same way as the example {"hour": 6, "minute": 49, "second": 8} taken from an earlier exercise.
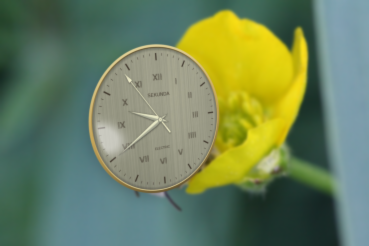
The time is {"hour": 9, "minute": 39, "second": 54}
